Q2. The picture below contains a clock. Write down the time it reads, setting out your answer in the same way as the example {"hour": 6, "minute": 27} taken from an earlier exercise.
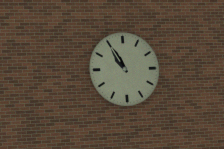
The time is {"hour": 10, "minute": 55}
